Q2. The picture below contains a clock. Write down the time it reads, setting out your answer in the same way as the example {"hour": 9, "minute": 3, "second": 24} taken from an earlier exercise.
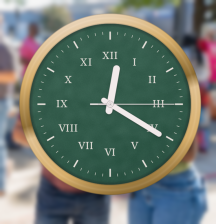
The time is {"hour": 12, "minute": 20, "second": 15}
